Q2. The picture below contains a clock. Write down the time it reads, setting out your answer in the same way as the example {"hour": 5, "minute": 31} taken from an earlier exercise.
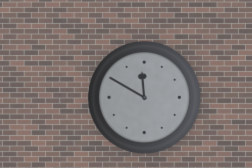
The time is {"hour": 11, "minute": 50}
